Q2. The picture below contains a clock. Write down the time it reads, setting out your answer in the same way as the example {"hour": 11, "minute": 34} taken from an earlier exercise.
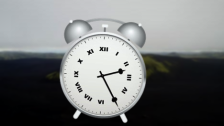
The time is {"hour": 2, "minute": 25}
